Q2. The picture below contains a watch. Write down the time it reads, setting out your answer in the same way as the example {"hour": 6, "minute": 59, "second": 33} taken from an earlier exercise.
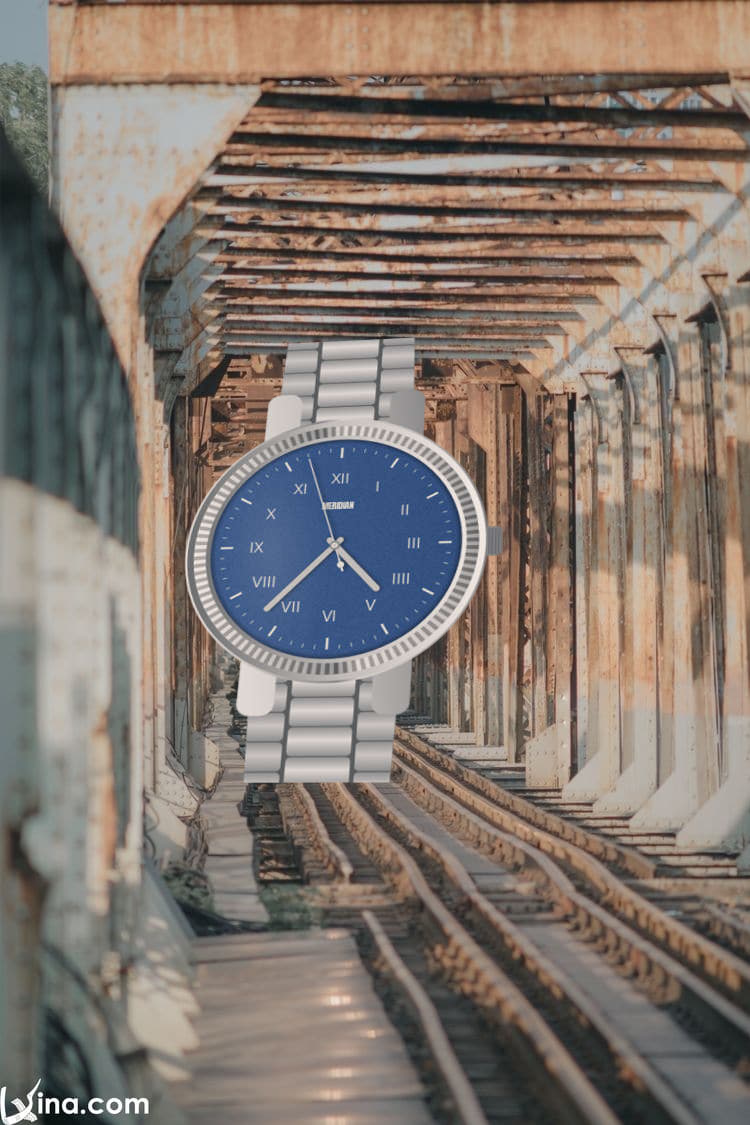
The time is {"hour": 4, "minute": 36, "second": 57}
